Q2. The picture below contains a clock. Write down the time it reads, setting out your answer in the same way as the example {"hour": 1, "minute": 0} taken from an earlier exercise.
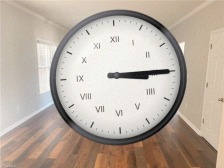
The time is {"hour": 3, "minute": 15}
